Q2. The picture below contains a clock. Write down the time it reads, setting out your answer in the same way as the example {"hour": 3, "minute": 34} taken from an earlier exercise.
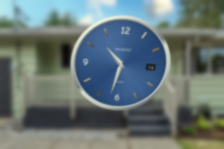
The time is {"hour": 10, "minute": 32}
